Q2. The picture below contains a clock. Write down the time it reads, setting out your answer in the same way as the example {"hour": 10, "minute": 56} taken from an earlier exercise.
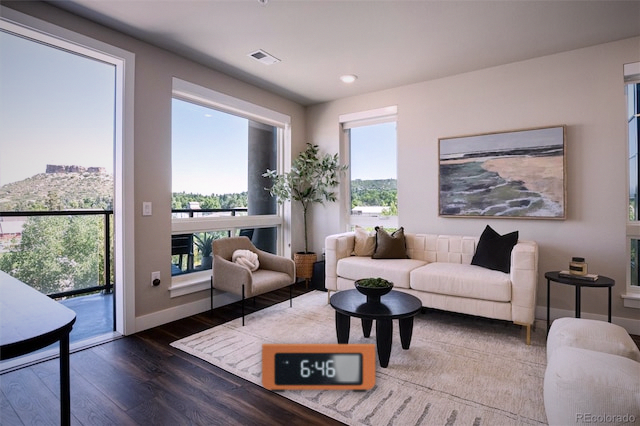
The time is {"hour": 6, "minute": 46}
